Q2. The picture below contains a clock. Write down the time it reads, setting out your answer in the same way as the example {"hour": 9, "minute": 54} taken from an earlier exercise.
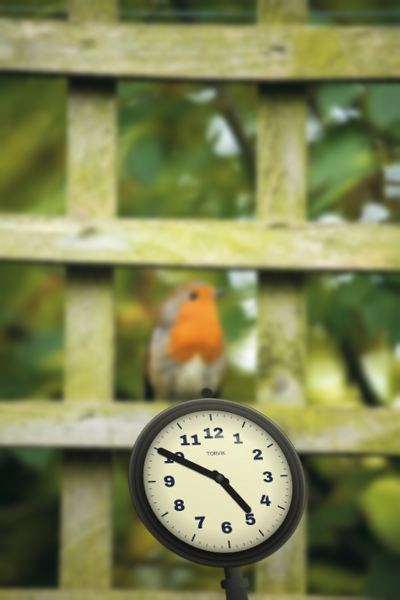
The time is {"hour": 4, "minute": 50}
